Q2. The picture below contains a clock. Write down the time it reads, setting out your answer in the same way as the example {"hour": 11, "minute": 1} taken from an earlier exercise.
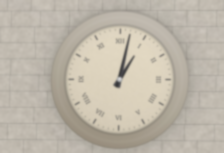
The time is {"hour": 1, "minute": 2}
